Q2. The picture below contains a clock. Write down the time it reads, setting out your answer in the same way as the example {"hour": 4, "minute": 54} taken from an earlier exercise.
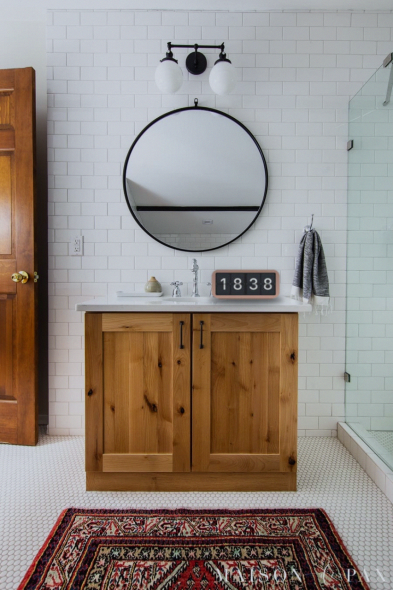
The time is {"hour": 18, "minute": 38}
